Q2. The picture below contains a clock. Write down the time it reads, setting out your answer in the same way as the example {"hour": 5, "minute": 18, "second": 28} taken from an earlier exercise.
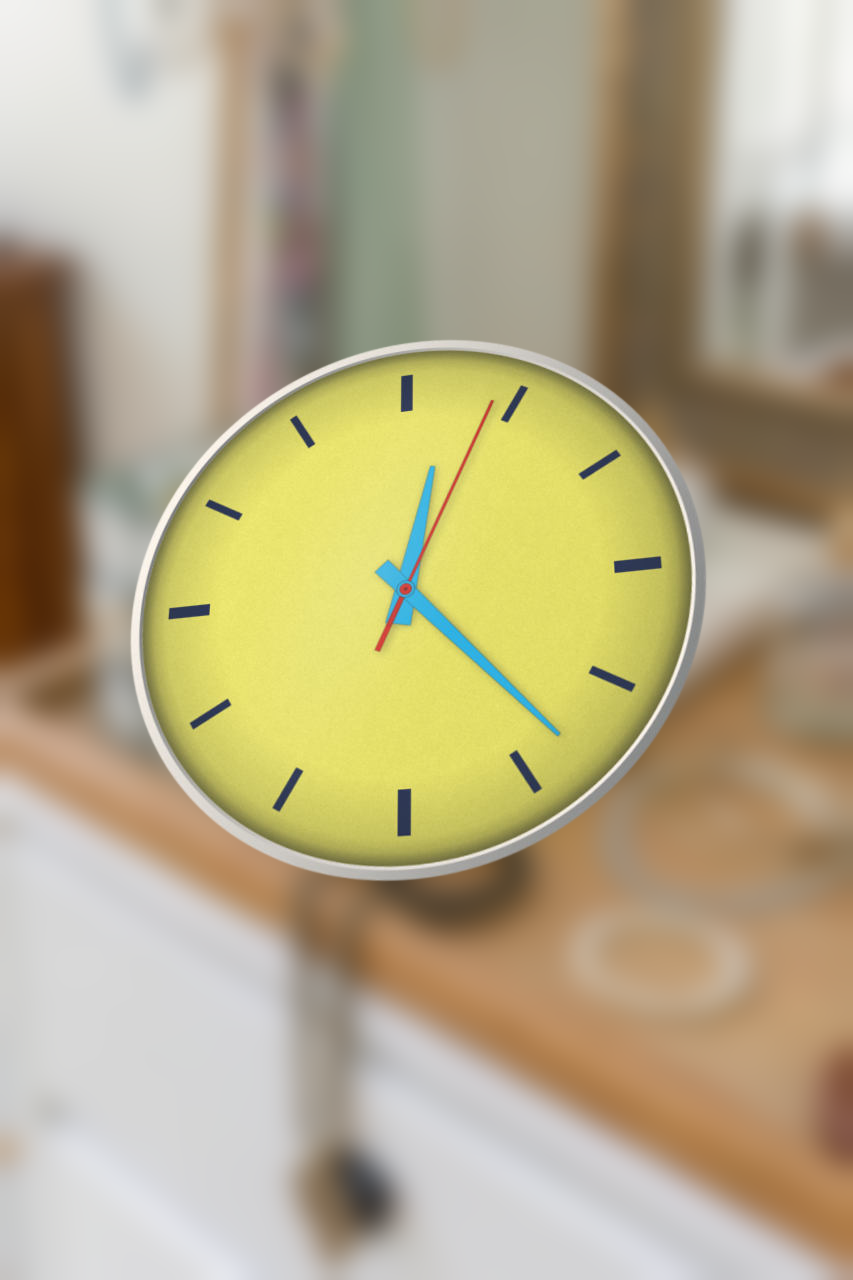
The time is {"hour": 12, "minute": 23, "second": 4}
